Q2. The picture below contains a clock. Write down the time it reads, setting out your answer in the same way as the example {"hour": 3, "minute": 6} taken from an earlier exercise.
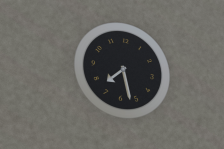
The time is {"hour": 7, "minute": 27}
